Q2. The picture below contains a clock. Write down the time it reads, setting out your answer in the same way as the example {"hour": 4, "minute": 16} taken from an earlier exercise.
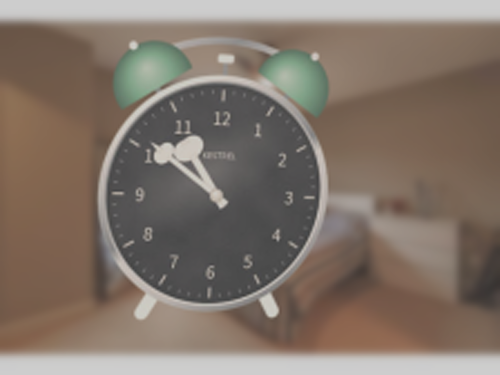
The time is {"hour": 10, "minute": 51}
